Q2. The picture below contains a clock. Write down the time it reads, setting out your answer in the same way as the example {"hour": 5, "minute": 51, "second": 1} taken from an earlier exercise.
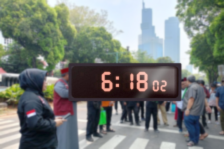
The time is {"hour": 6, "minute": 18, "second": 2}
